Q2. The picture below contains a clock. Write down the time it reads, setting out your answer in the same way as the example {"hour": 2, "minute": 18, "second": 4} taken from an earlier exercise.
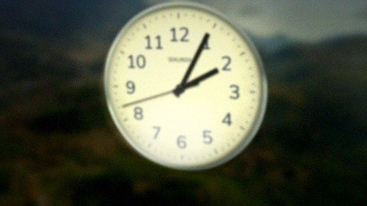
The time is {"hour": 2, "minute": 4, "second": 42}
